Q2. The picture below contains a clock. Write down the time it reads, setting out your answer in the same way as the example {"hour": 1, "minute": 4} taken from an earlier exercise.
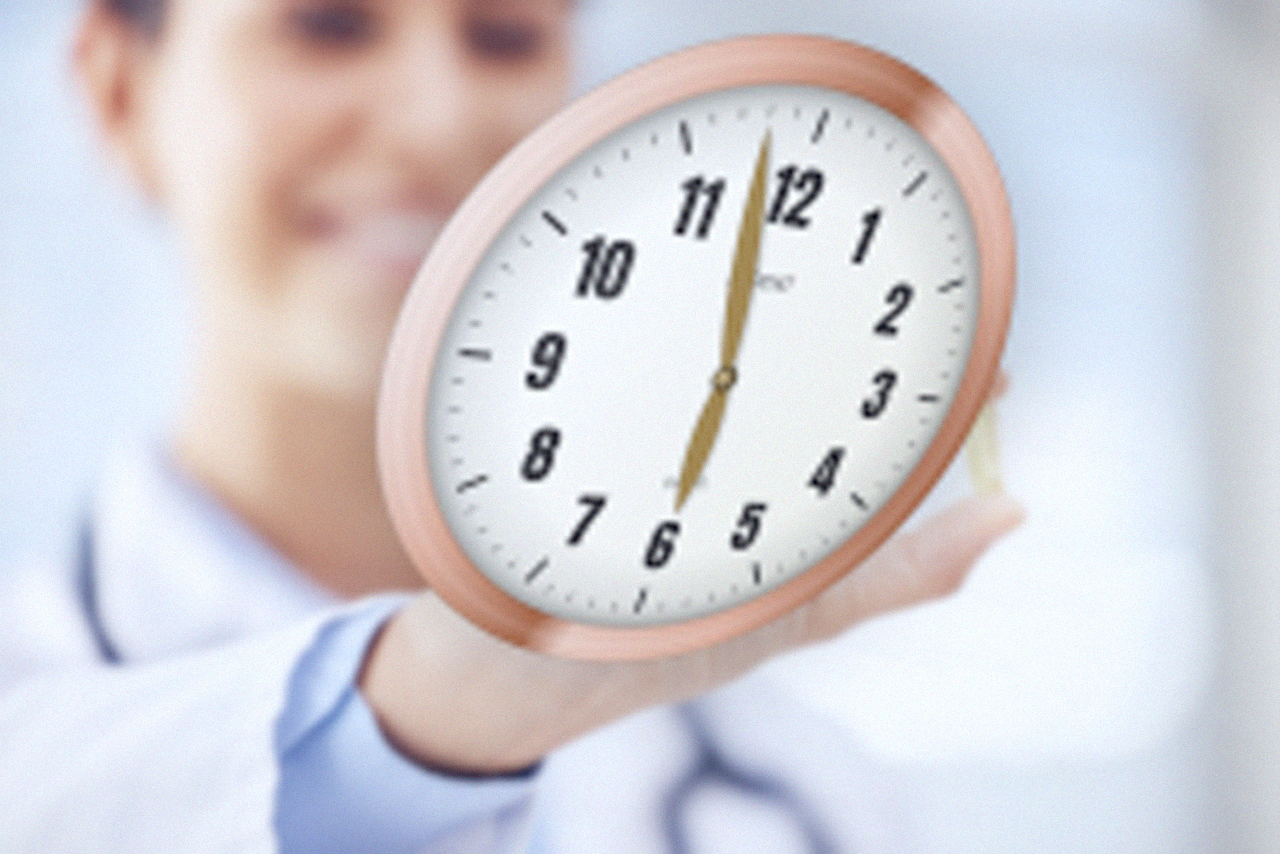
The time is {"hour": 5, "minute": 58}
